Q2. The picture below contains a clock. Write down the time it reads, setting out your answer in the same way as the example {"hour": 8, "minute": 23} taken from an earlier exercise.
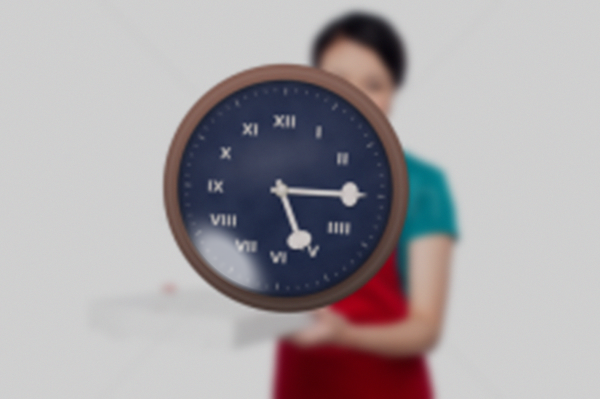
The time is {"hour": 5, "minute": 15}
